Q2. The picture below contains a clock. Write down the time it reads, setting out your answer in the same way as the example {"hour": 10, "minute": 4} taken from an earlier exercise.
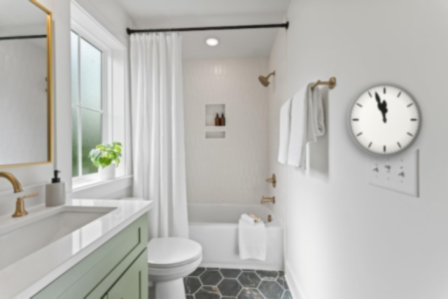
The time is {"hour": 11, "minute": 57}
